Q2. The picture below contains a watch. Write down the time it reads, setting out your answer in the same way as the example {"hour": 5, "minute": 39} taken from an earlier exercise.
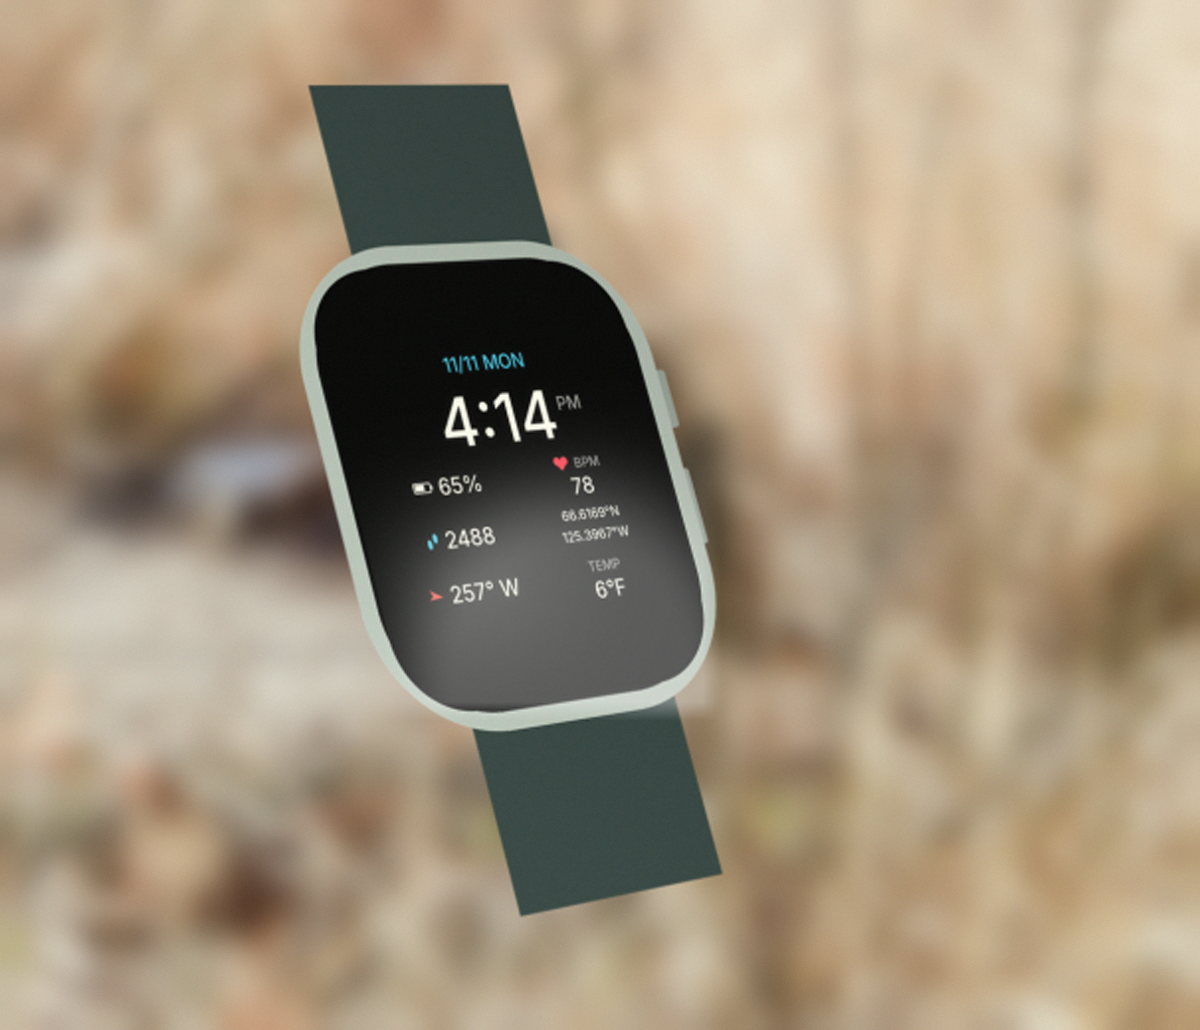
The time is {"hour": 4, "minute": 14}
